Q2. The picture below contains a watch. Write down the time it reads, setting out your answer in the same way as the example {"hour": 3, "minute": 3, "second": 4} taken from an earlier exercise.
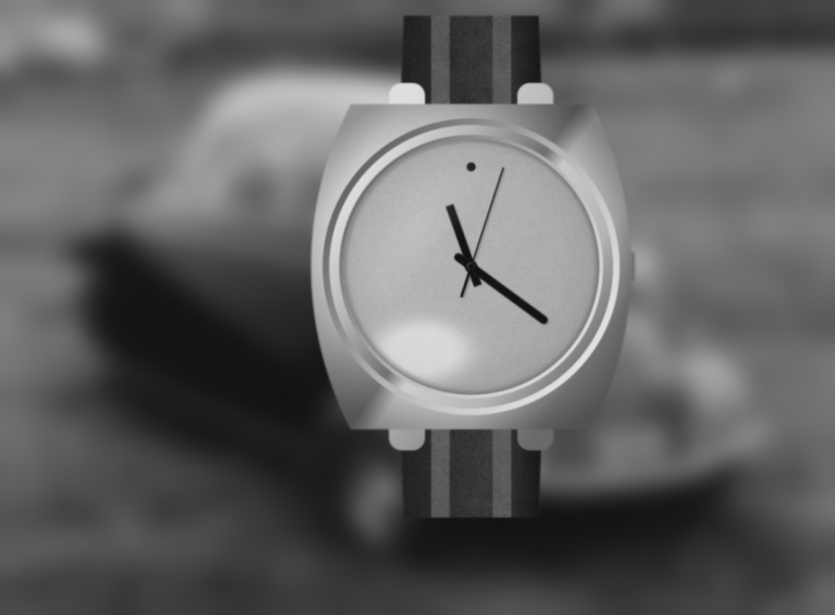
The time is {"hour": 11, "minute": 21, "second": 3}
